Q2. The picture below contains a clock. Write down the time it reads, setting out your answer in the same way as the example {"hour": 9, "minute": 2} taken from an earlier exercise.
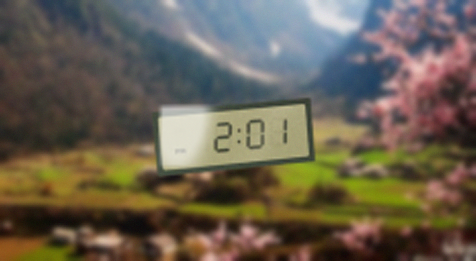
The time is {"hour": 2, "minute": 1}
